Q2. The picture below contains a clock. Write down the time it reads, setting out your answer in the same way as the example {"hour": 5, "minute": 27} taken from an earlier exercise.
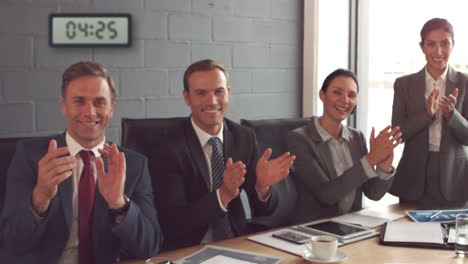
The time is {"hour": 4, "minute": 25}
